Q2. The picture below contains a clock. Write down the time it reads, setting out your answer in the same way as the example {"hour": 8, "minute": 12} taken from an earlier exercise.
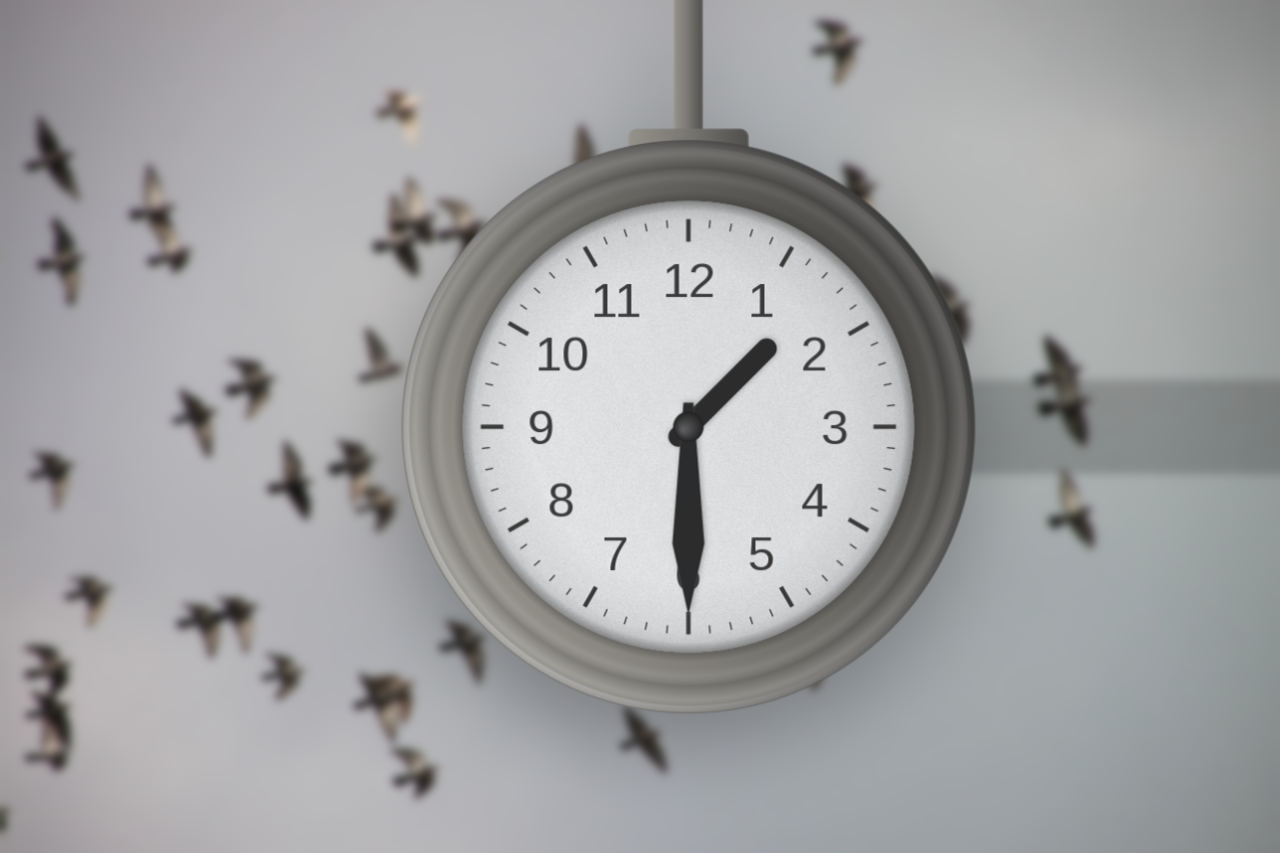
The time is {"hour": 1, "minute": 30}
